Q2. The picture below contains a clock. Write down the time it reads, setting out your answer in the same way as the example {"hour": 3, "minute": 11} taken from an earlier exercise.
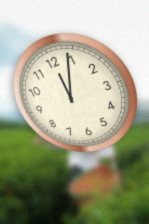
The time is {"hour": 12, "minute": 4}
